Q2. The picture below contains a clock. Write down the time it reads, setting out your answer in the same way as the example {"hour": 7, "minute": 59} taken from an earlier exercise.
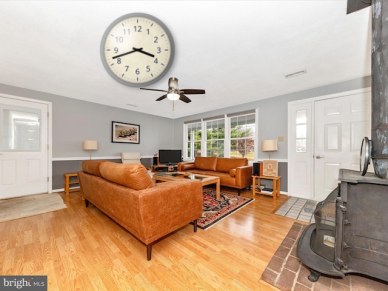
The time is {"hour": 3, "minute": 42}
